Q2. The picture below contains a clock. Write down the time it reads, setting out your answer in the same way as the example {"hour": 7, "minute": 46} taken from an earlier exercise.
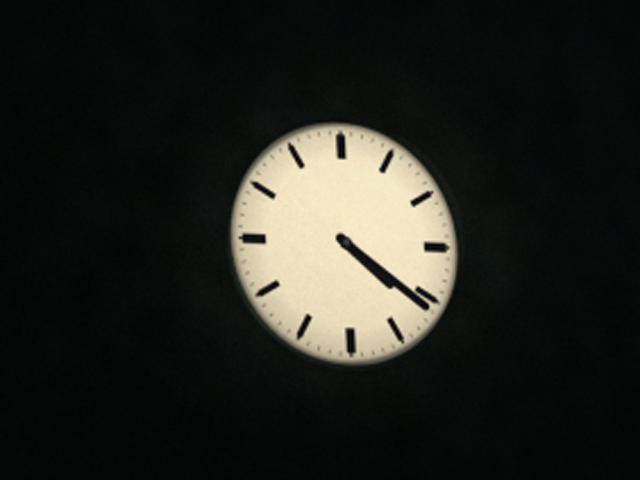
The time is {"hour": 4, "minute": 21}
